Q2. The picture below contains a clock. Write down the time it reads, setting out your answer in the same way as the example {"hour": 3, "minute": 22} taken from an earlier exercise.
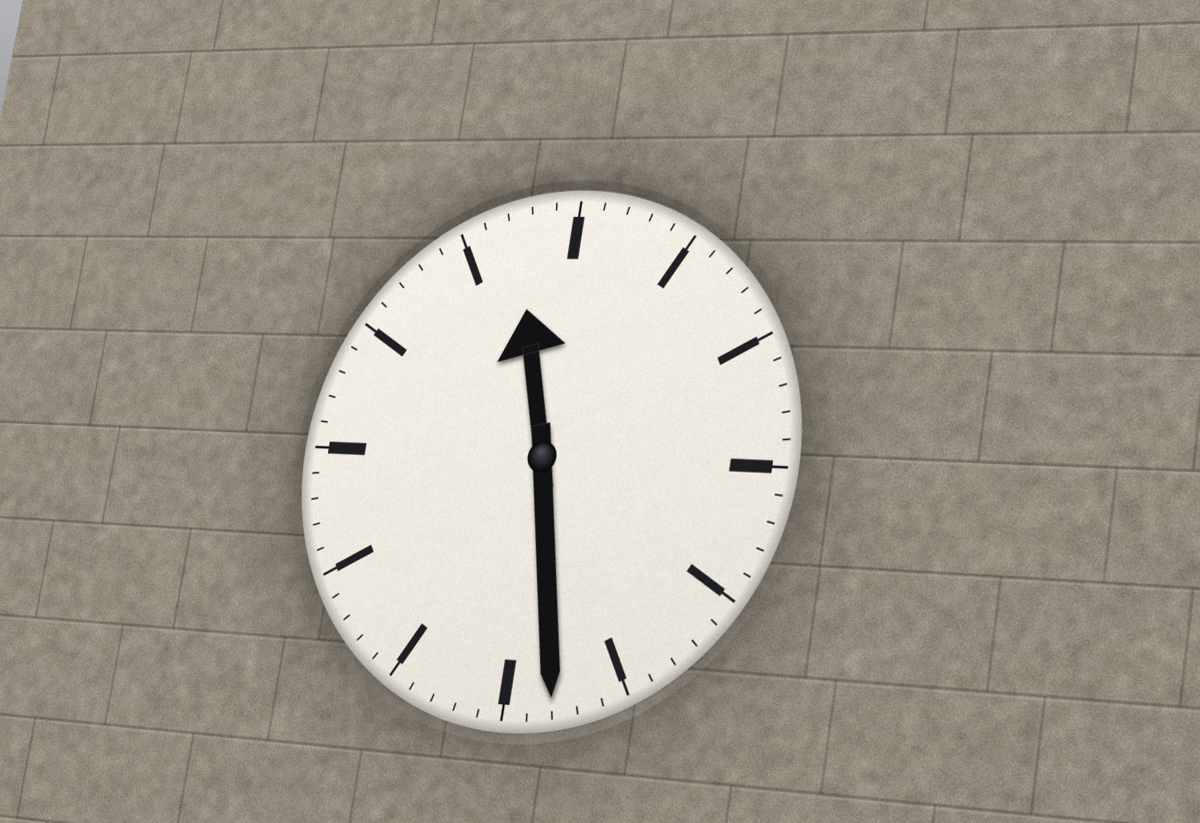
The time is {"hour": 11, "minute": 28}
